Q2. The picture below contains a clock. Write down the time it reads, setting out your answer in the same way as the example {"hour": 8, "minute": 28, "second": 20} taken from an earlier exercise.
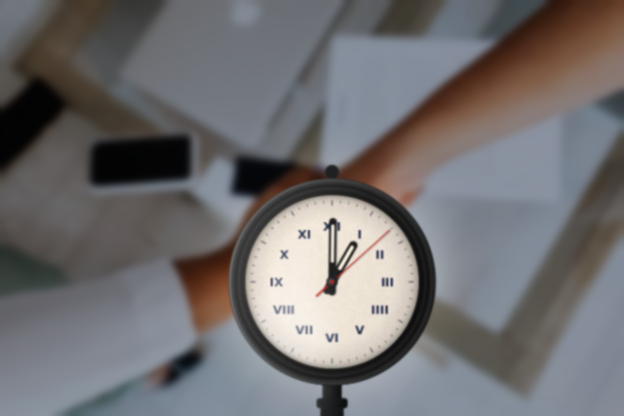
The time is {"hour": 1, "minute": 0, "second": 8}
